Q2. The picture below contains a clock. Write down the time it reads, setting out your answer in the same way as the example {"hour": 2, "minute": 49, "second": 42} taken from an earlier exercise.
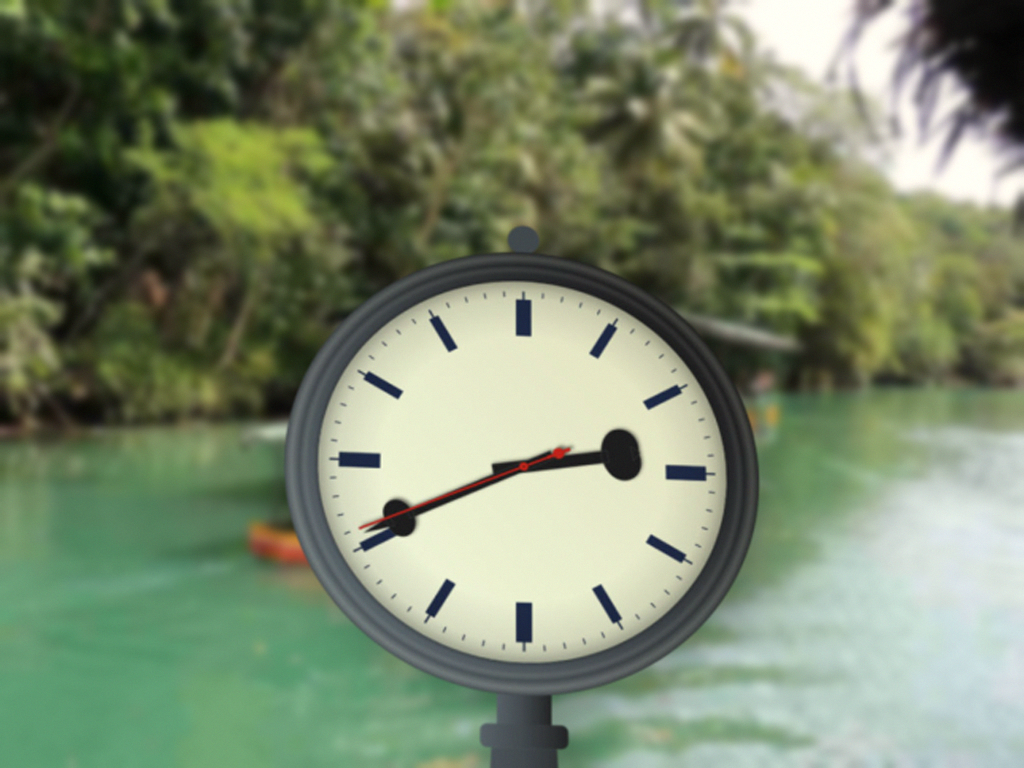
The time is {"hour": 2, "minute": 40, "second": 41}
